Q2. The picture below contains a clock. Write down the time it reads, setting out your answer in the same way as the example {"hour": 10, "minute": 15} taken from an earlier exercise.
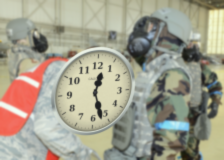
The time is {"hour": 12, "minute": 27}
